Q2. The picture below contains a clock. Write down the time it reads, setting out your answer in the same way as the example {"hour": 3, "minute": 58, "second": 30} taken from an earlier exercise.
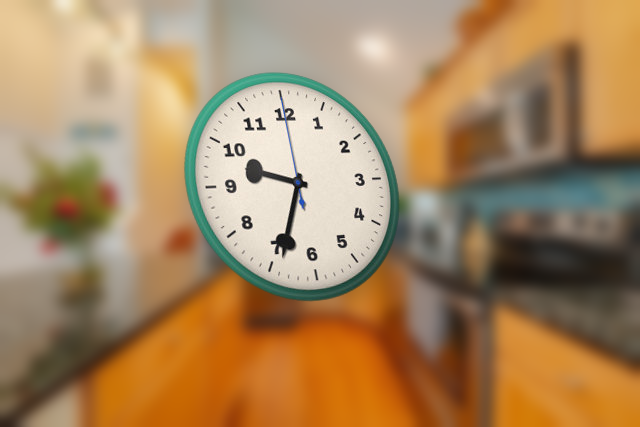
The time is {"hour": 9, "minute": 34, "second": 0}
